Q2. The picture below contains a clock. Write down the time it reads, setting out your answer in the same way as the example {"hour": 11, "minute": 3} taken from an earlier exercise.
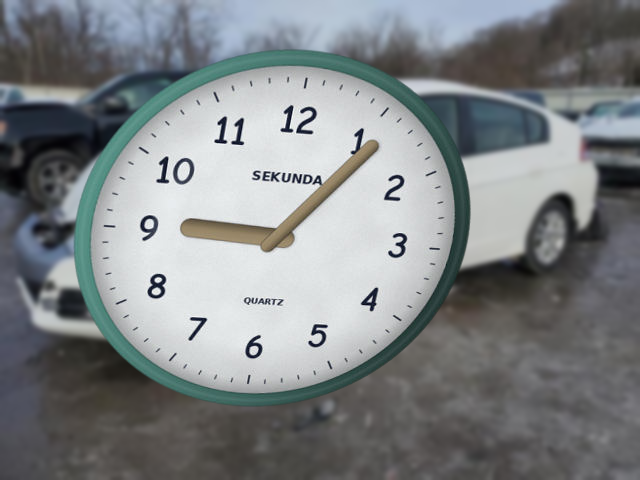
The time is {"hour": 9, "minute": 6}
